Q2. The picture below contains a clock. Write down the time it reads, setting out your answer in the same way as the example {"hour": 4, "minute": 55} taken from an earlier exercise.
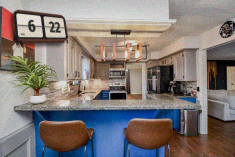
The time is {"hour": 6, "minute": 22}
